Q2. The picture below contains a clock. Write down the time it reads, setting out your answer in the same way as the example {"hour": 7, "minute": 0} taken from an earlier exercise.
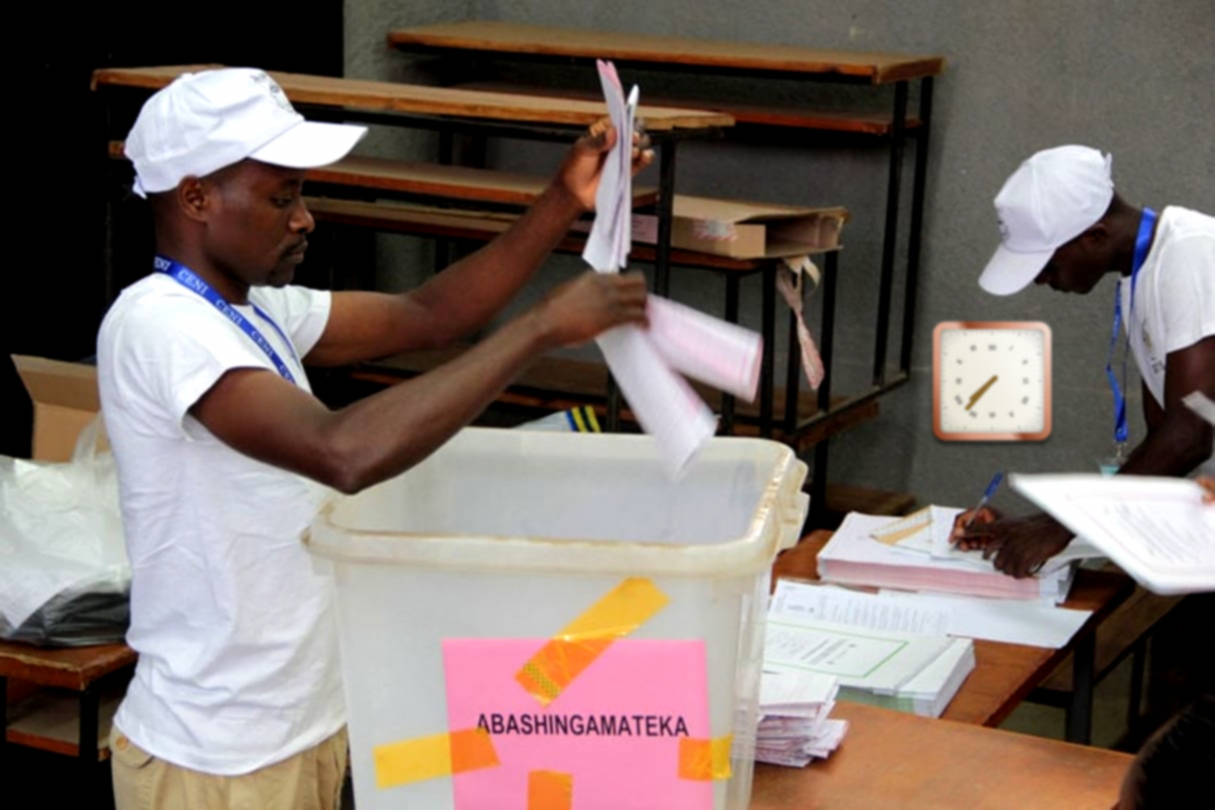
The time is {"hour": 7, "minute": 37}
